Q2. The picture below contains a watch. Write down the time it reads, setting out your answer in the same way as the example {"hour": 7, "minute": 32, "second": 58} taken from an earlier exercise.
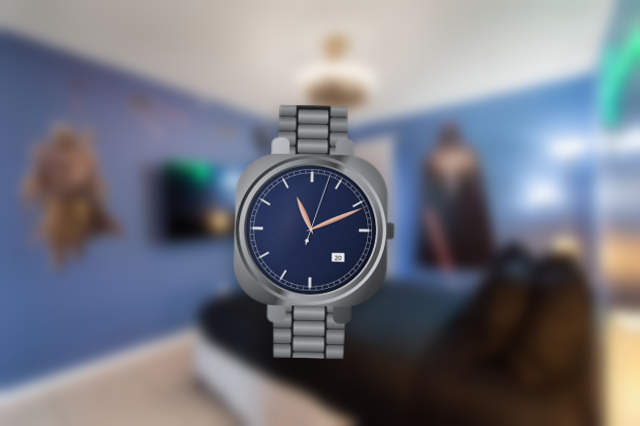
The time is {"hour": 11, "minute": 11, "second": 3}
